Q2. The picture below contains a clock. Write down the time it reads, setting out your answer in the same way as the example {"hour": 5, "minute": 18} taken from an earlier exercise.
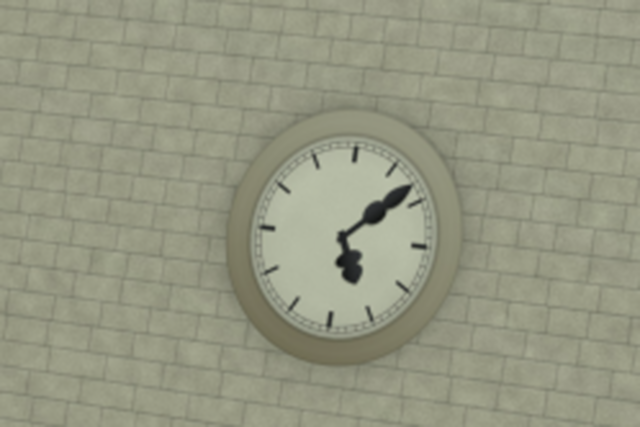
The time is {"hour": 5, "minute": 8}
